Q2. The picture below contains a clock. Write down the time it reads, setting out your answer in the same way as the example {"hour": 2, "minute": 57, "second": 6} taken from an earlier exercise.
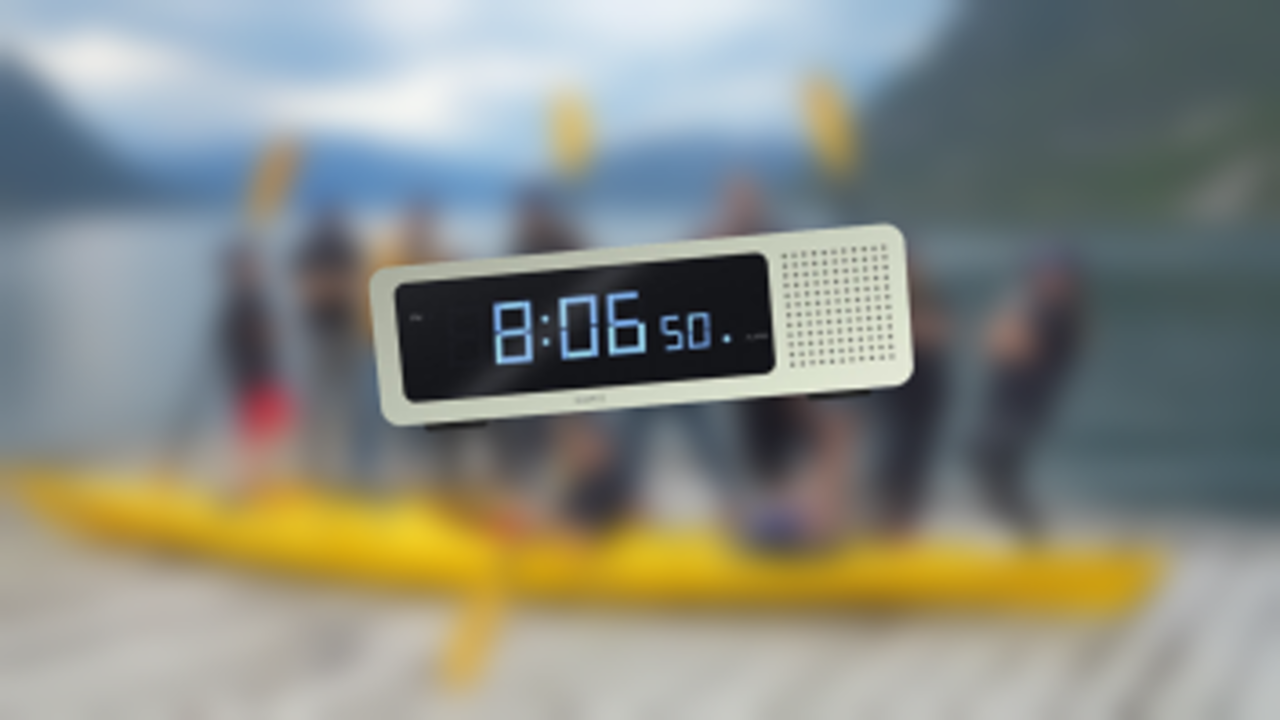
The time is {"hour": 8, "minute": 6, "second": 50}
